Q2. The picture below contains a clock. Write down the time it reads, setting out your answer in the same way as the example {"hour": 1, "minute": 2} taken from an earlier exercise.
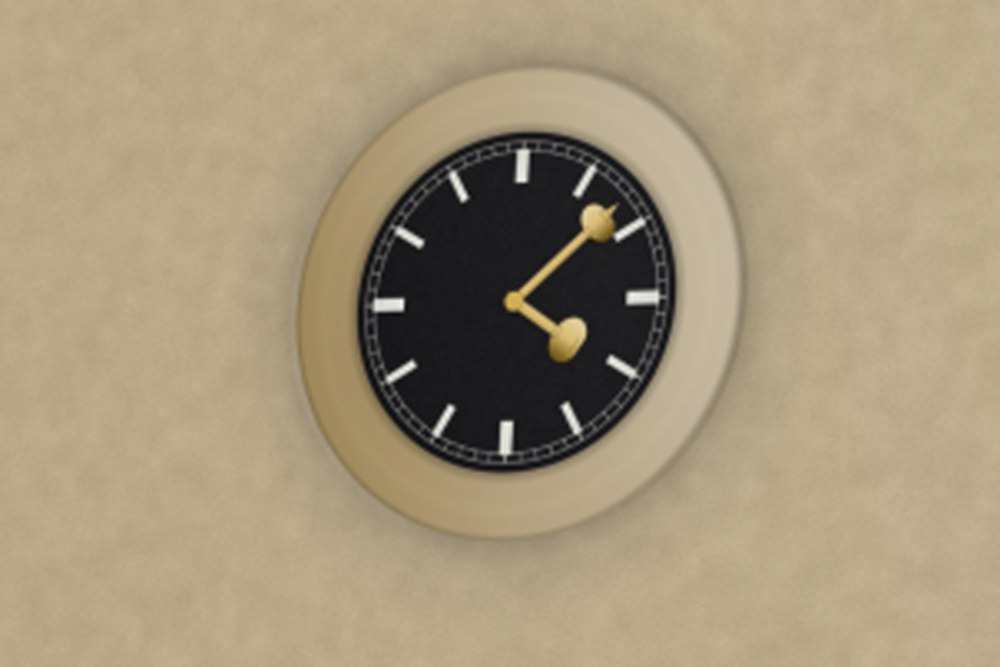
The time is {"hour": 4, "minute": 8}
